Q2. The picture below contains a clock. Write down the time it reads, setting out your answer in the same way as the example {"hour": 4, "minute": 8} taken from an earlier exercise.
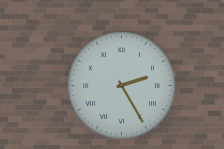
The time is {"hour": 2, "minute": 25}
